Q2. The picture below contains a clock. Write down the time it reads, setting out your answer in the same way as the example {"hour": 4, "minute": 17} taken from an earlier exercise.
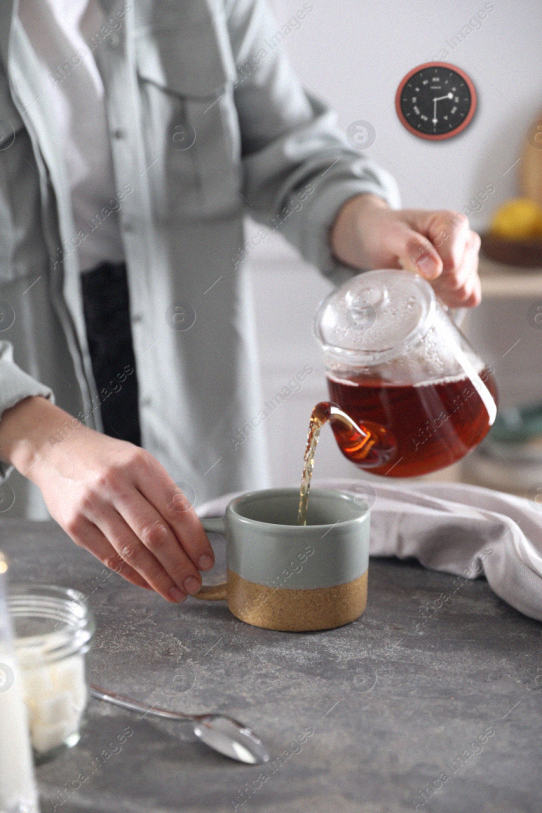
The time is {"hour": 2, "minute": 30}
